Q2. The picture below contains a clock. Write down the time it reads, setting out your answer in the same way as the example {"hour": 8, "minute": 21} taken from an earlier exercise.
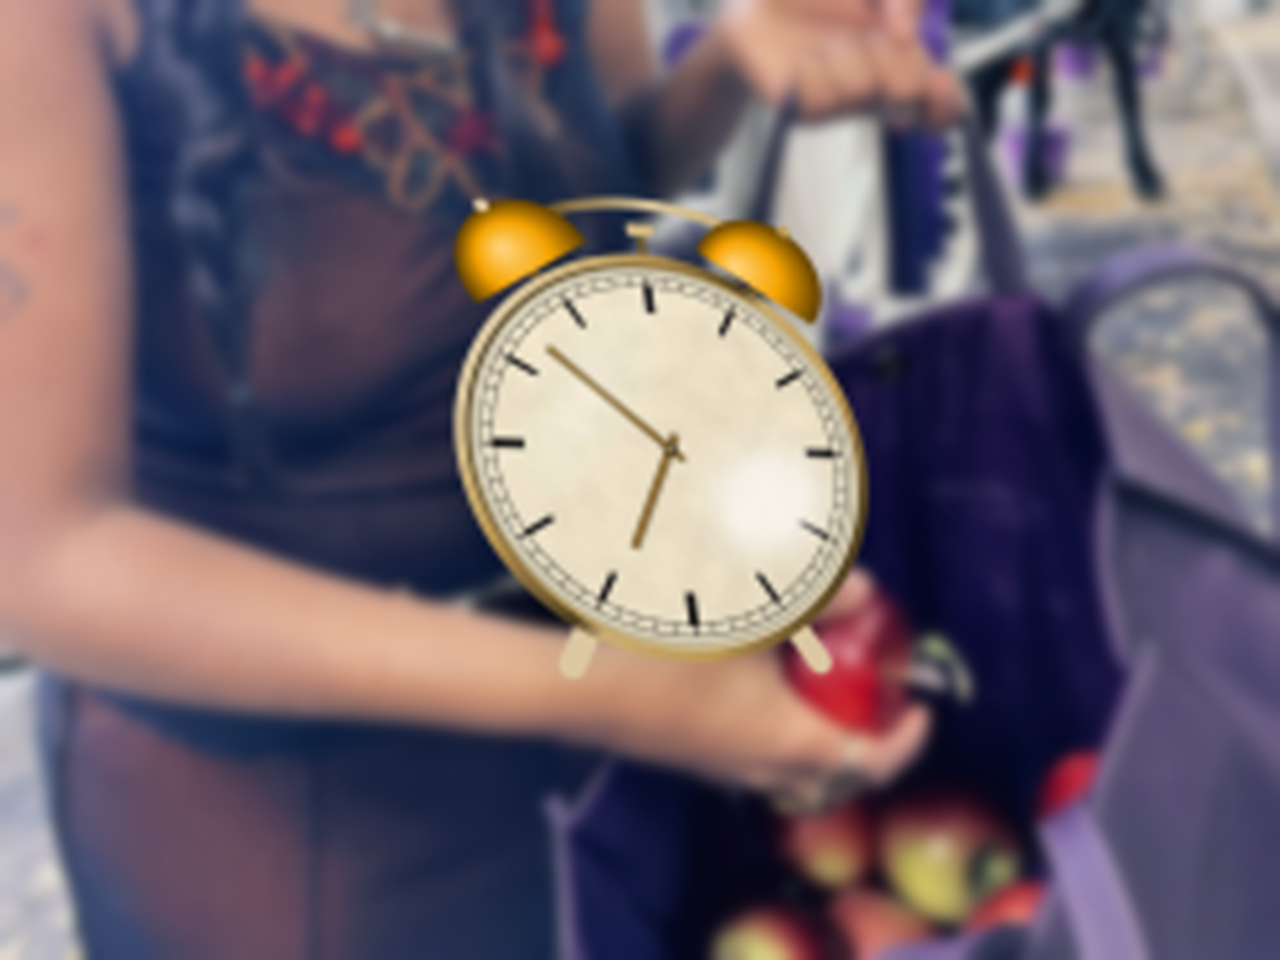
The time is {"hour": 6, "minute": 52}
